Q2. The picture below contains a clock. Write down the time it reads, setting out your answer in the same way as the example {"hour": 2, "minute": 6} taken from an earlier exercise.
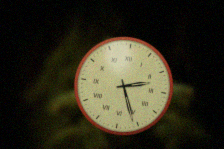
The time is {"hour": 2, "minute": 26}
